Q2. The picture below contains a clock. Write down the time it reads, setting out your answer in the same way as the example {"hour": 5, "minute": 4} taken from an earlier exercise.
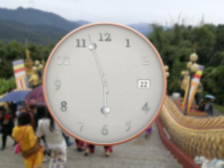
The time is {"hour": 5, "minute": 57}
